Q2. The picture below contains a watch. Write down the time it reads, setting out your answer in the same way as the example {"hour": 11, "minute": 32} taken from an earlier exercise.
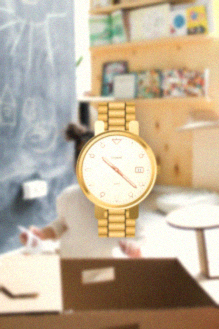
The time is {"hour": 10, "minute": 22}
